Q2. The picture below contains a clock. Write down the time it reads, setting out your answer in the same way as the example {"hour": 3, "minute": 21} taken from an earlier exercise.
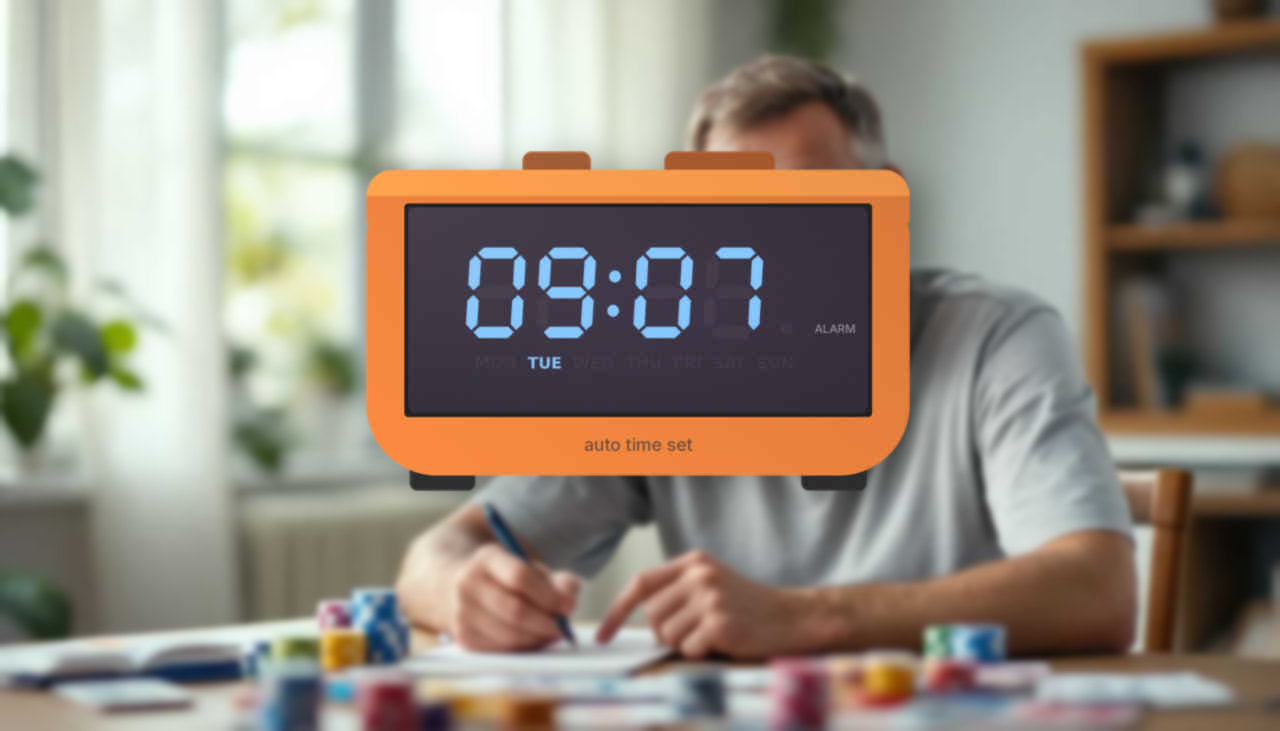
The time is {"hour": 9, "minute": 7}
